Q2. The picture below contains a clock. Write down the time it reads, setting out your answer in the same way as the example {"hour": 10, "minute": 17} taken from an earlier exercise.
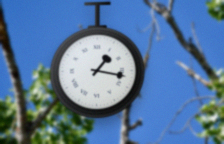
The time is {"hour": 1, "minute": 17}
